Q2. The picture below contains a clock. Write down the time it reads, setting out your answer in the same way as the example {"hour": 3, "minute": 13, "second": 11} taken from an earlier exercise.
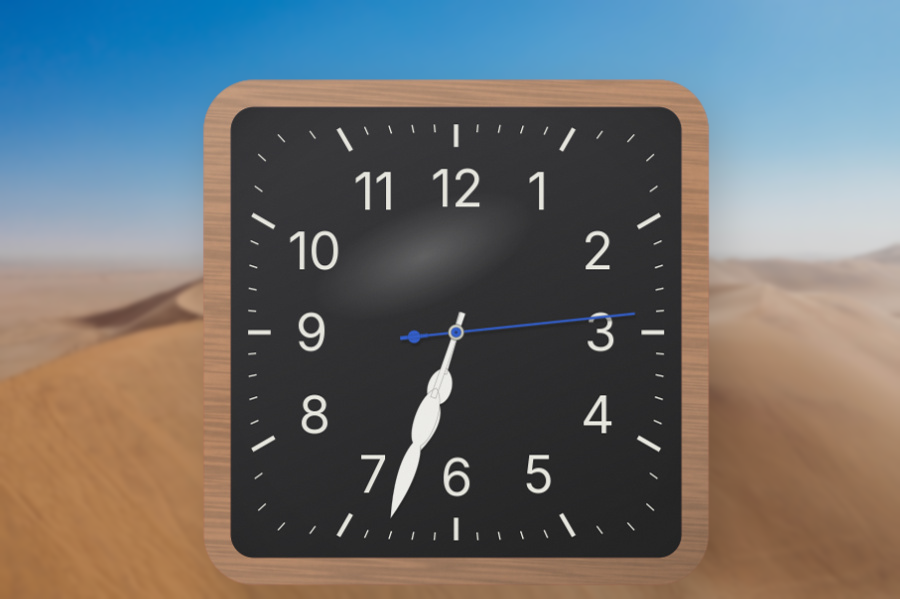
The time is {"hour": 6, "minute": 33, "second": 14}
